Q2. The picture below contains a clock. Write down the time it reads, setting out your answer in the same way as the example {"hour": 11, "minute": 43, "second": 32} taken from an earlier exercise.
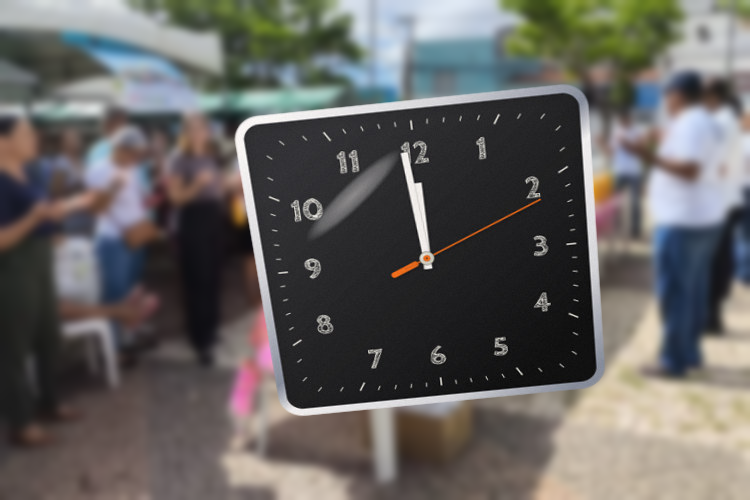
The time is {"hour": 11, "minute": 59, "second": 11}
